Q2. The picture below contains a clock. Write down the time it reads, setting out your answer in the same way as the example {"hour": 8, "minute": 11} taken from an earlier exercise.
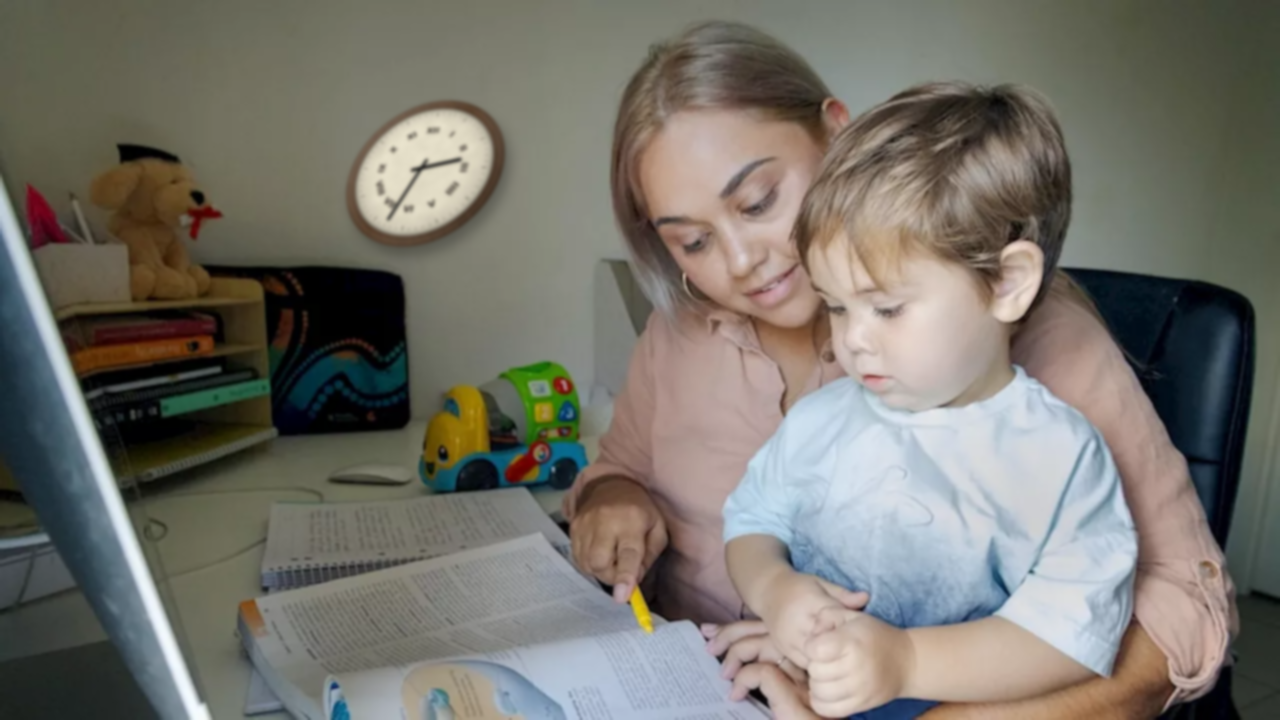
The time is {"hour": 2, "minute": 33}
